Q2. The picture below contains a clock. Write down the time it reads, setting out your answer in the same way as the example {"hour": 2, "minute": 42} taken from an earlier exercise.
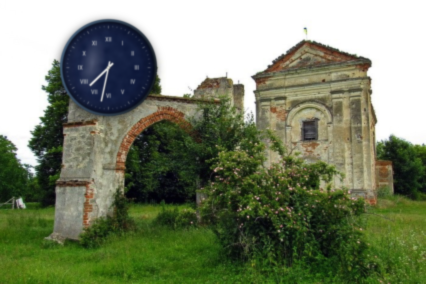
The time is {"hour": 7, "minute": 32}
